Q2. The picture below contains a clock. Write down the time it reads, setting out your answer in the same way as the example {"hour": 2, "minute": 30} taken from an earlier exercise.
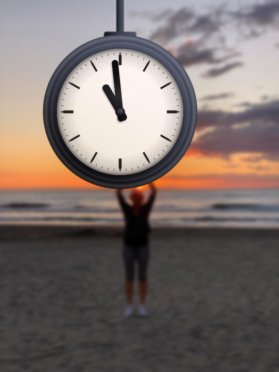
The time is {"hour": 10, "minute": 59}
